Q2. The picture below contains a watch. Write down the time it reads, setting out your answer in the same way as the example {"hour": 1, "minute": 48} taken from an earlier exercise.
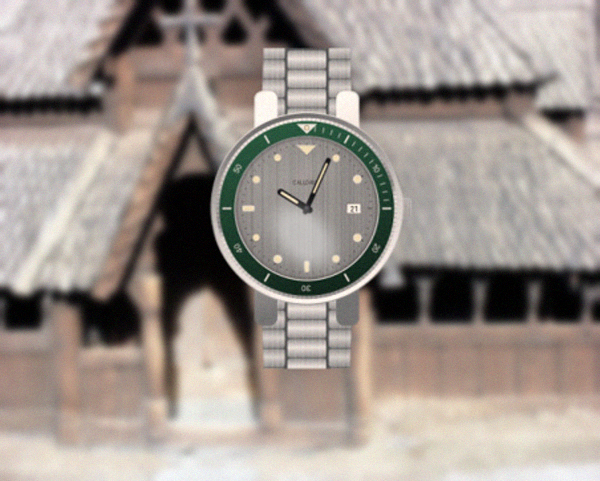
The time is {"hour": 10, "minute": 4}
